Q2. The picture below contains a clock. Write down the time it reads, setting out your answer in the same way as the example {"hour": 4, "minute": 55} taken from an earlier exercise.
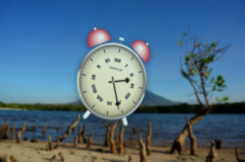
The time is {"hour": 2, "minute": 26}
